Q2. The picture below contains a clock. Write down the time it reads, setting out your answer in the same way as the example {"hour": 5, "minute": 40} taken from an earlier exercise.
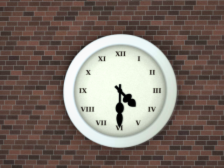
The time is {"hour": 4, "minute": 30}
